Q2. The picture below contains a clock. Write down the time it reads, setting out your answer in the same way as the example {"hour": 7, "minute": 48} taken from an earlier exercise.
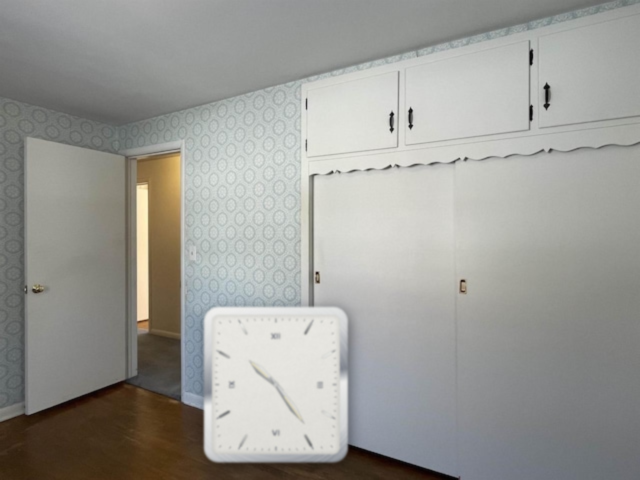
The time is {"hour": 10, "minute": 24}
